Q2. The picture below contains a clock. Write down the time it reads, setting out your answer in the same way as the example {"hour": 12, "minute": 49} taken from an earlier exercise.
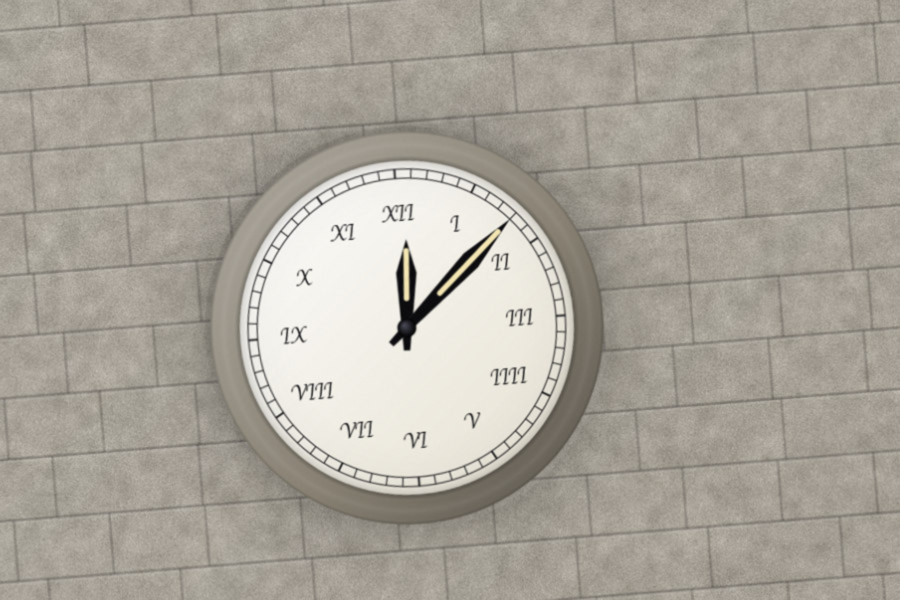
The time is {"hour": 12, "minute": 8}
